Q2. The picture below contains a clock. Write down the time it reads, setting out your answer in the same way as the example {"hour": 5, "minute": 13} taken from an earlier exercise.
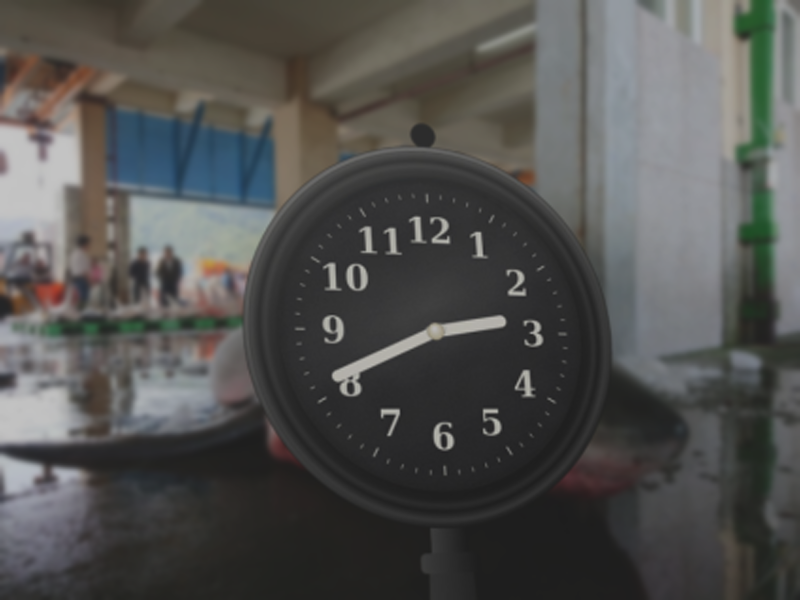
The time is {"hour": 2, "minute": 41}
